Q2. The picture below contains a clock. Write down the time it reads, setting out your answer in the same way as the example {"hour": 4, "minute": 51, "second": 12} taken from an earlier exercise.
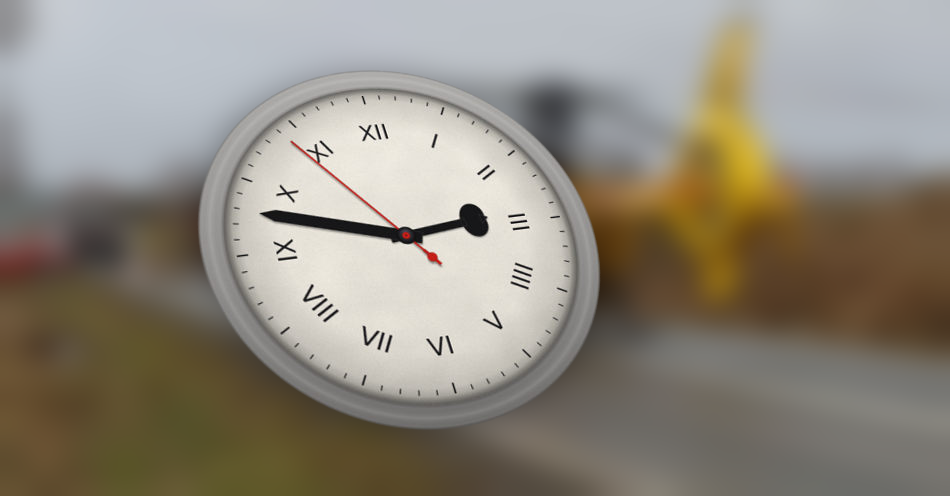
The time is {"hour": 2, "minute": 47, "second": 54}
